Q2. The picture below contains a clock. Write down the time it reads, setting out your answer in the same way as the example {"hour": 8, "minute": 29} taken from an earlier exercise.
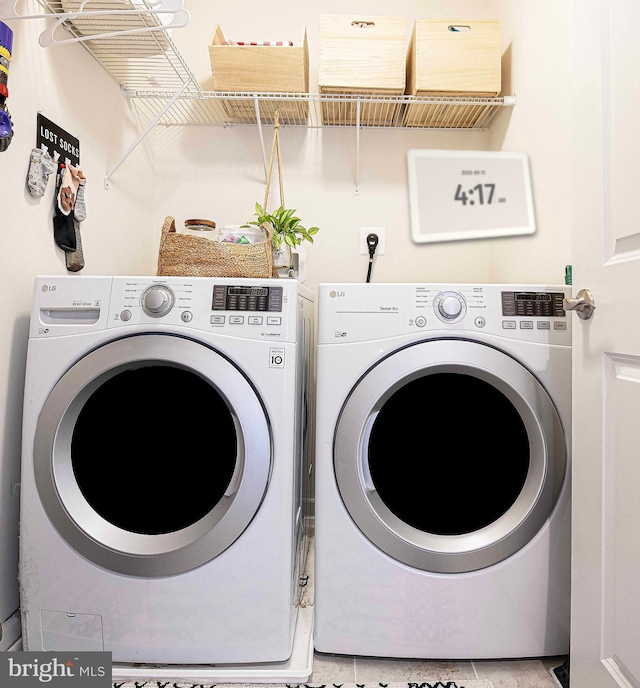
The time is {"hour": 4, "minute": 17}
